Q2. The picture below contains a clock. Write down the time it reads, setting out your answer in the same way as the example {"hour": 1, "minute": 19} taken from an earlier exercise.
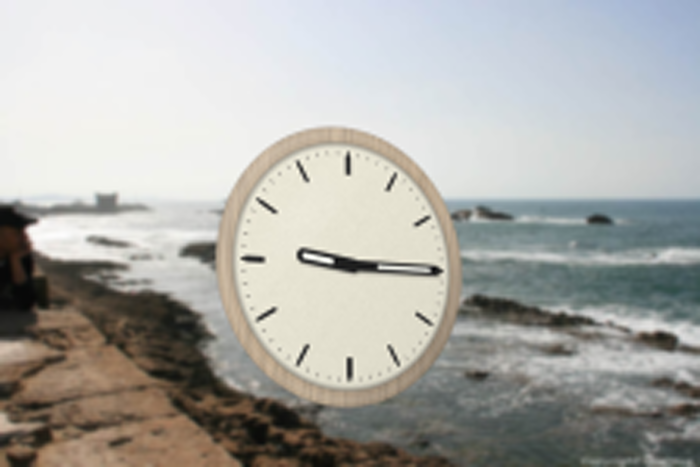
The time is {"hour": 9, "minute": 15}
